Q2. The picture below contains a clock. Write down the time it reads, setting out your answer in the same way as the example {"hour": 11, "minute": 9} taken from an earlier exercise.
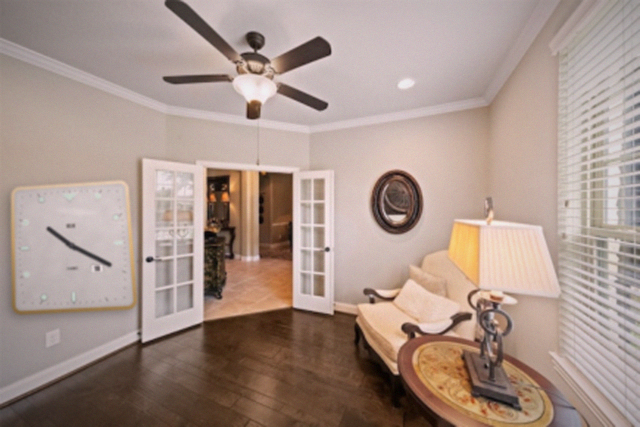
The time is {"hour": 10, "minute": 20}
